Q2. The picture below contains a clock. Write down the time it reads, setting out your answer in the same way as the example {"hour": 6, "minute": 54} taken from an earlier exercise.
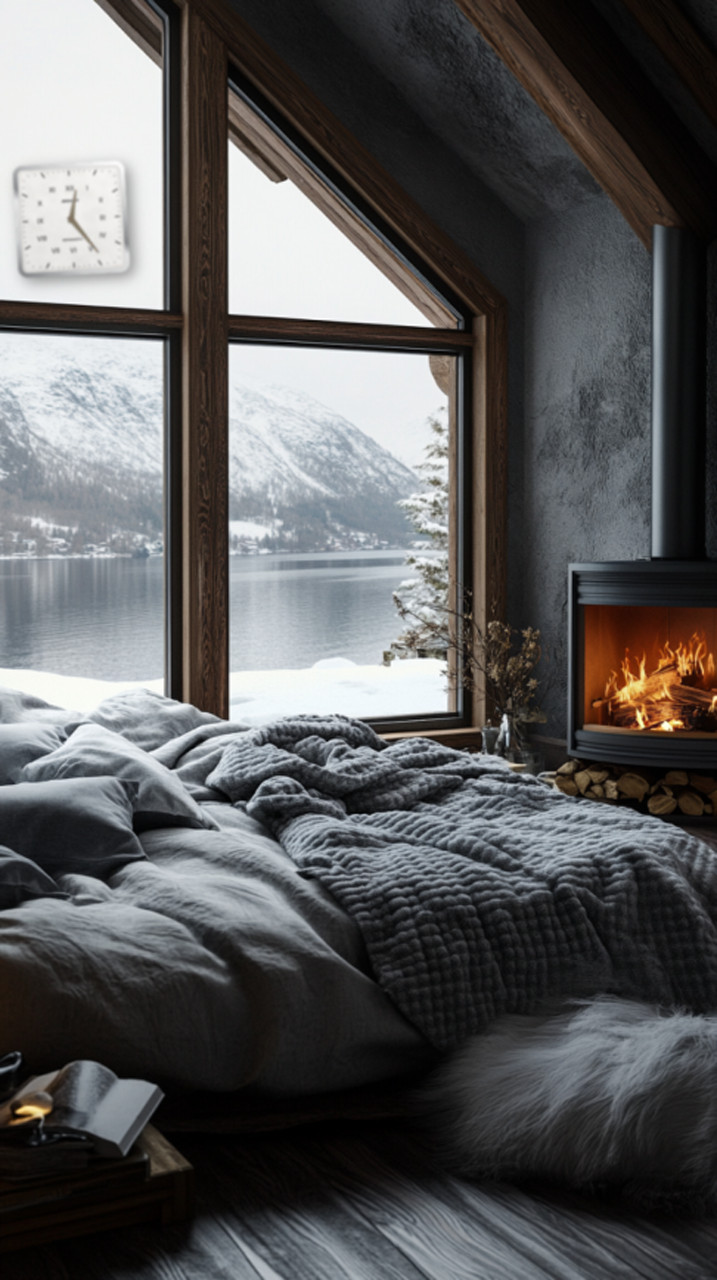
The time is {"hour": 12, "minute": 24}
